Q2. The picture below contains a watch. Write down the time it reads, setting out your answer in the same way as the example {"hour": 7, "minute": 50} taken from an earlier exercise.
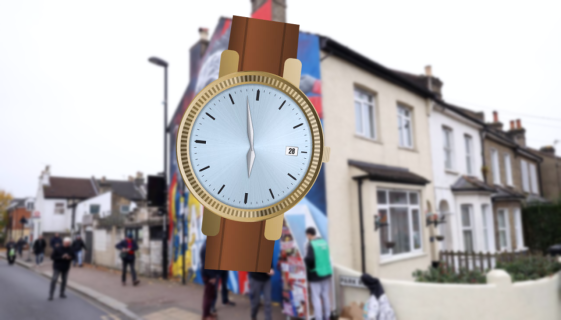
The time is {"hour": 5, "minute": 58}
